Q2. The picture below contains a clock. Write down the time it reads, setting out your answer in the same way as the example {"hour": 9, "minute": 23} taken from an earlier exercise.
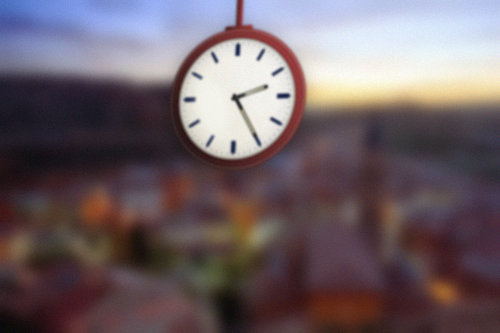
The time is {"hour": 2, "minute": 25}
